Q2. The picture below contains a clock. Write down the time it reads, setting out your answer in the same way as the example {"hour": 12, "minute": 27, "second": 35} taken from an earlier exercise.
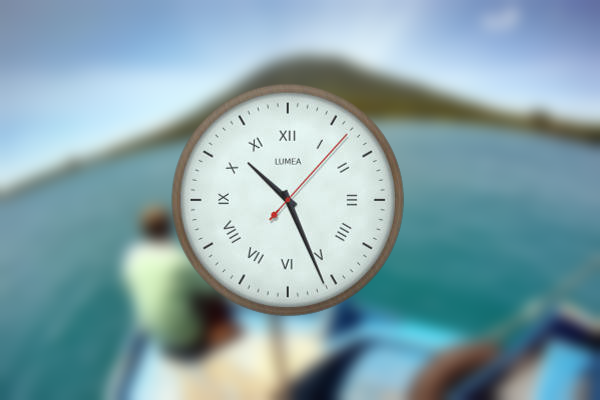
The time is {"hour": 10, "minute": 26, "second": 7}
